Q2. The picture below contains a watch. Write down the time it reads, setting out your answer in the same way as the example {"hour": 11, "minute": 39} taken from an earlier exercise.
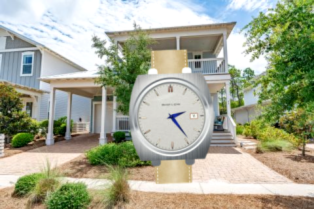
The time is {"hour": 2, "minute": 24}
